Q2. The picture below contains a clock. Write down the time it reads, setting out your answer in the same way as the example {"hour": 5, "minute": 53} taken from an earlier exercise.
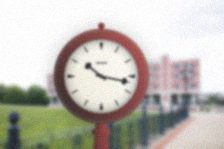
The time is {"hour": 10, "minute": 17}
